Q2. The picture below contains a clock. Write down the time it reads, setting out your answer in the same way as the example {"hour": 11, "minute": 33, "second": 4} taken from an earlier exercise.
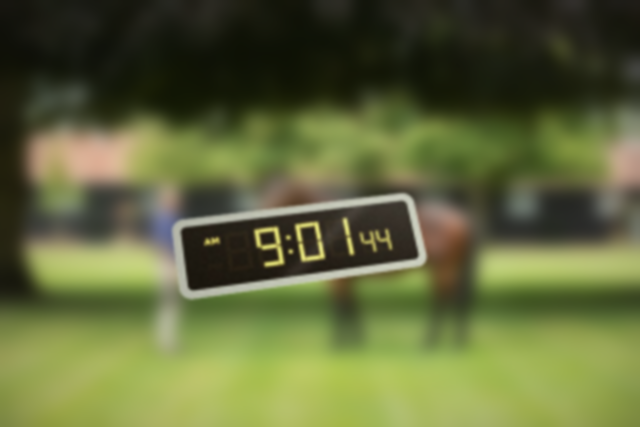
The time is {"hour": 9, "minute": 1, "second": 44}
